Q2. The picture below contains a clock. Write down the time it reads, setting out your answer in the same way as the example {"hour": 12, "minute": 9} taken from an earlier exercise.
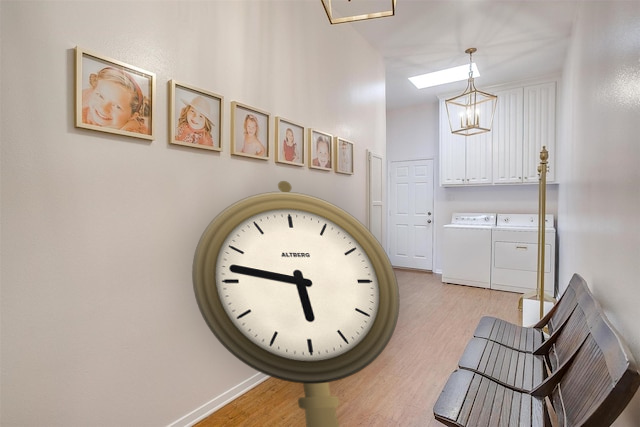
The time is {"hour": 5, "minute": 47}
